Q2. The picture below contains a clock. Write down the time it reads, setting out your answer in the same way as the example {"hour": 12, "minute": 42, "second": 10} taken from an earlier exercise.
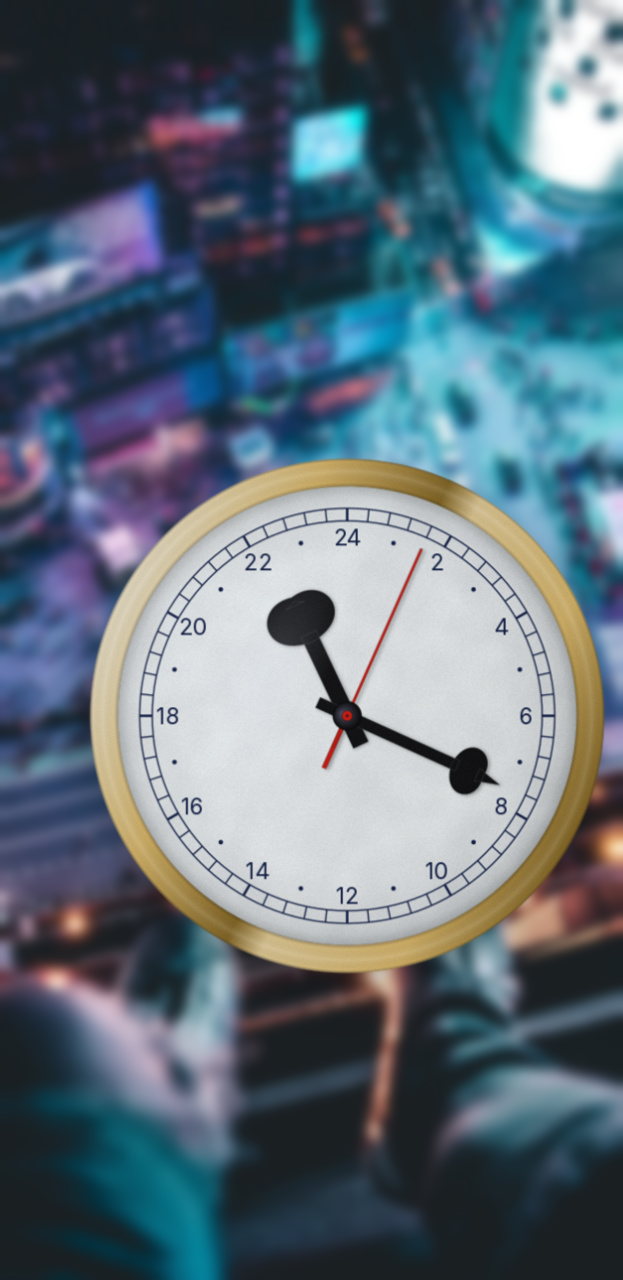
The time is {"hour": 22, "minute": 19, "second": 4}
